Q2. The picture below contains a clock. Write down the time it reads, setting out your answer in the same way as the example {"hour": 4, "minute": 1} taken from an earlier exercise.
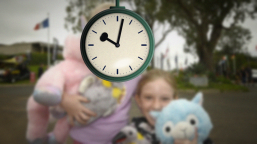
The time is {"hour": 10, "minute": 2}
